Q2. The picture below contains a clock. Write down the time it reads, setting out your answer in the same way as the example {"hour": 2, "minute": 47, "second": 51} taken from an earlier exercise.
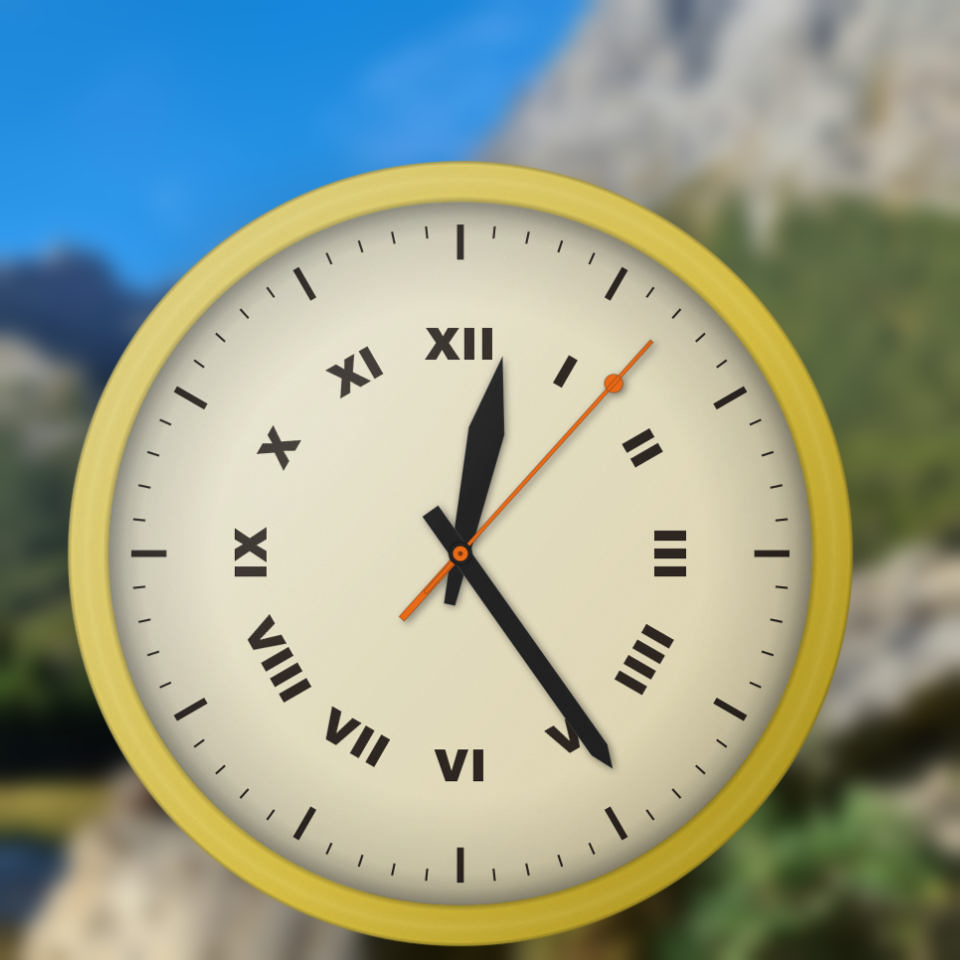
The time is {"hour": 12, "minute": 24, "second": 7}
